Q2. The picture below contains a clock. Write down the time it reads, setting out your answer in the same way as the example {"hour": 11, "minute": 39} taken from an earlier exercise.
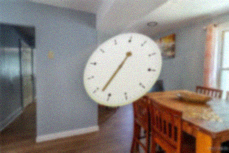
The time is {"hour": 12, "minute": 33}
